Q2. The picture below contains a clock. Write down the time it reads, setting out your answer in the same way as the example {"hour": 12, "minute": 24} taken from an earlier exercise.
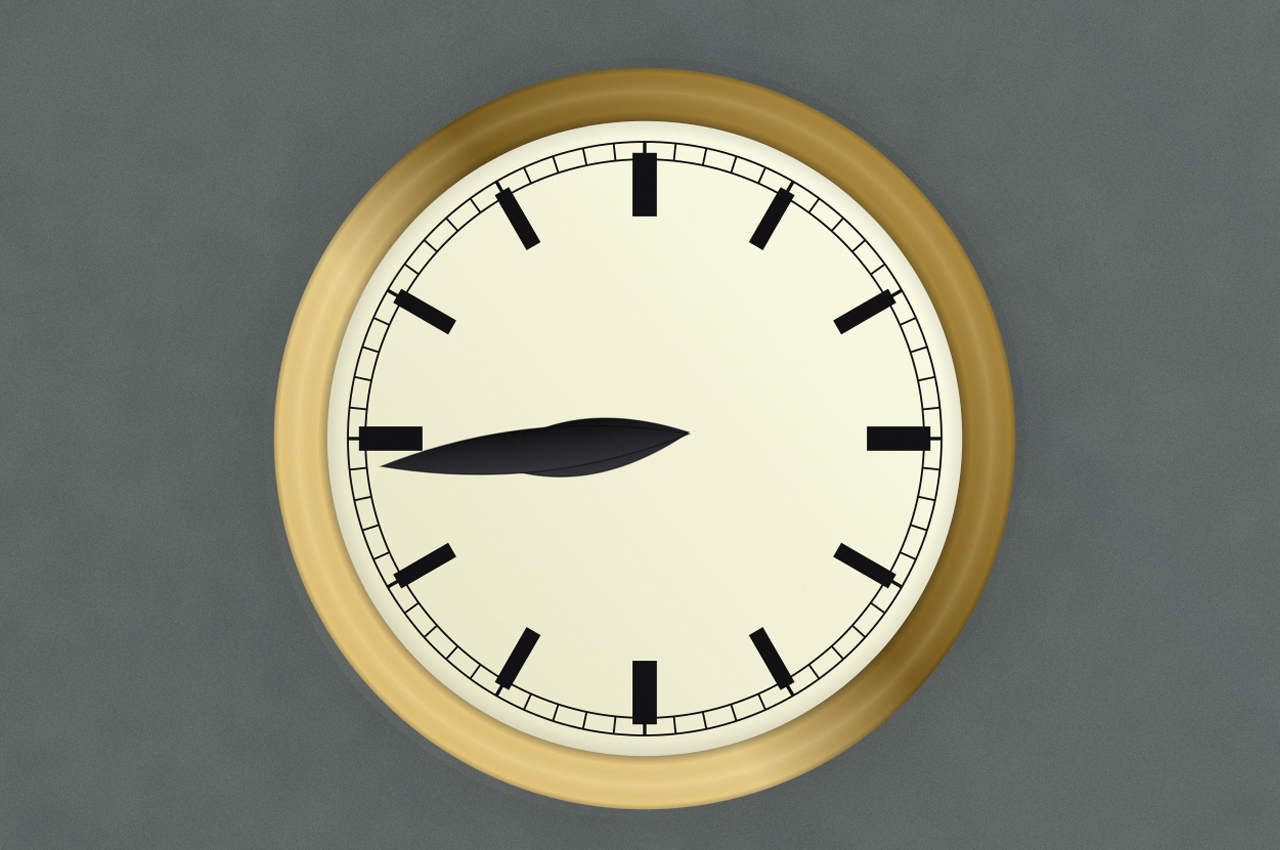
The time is {"hour": 8, "minute": 44}
